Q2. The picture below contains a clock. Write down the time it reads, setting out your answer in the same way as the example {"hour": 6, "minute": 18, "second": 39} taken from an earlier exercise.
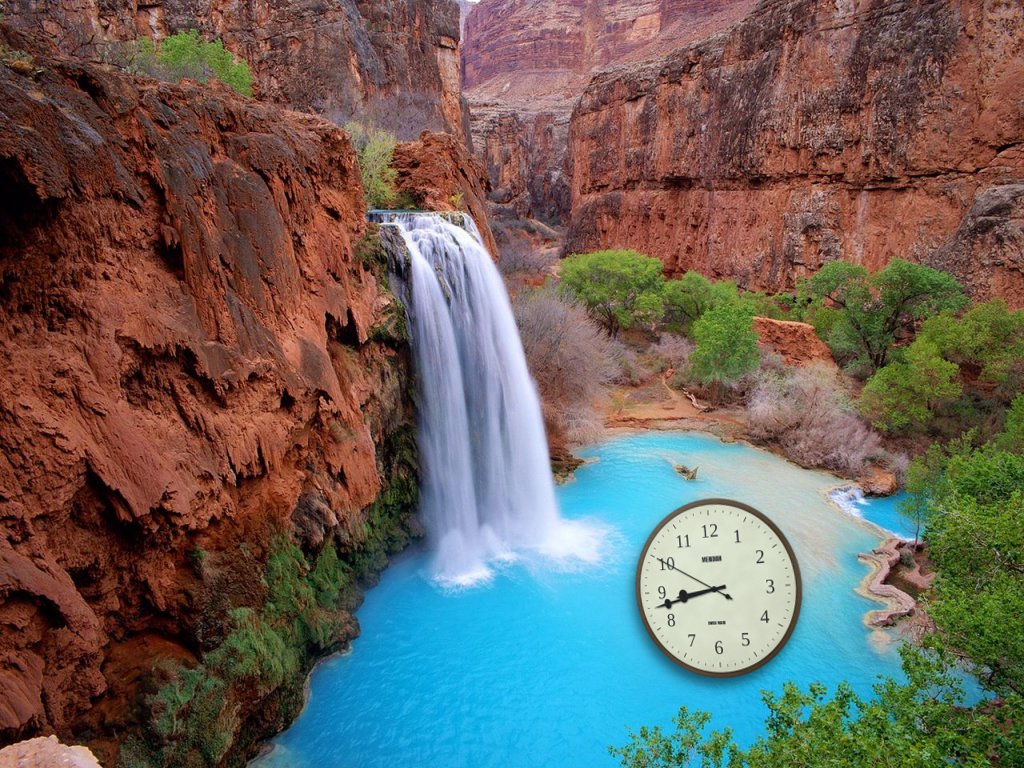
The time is {"hour": 8, "minute": 42, "second": 50}
